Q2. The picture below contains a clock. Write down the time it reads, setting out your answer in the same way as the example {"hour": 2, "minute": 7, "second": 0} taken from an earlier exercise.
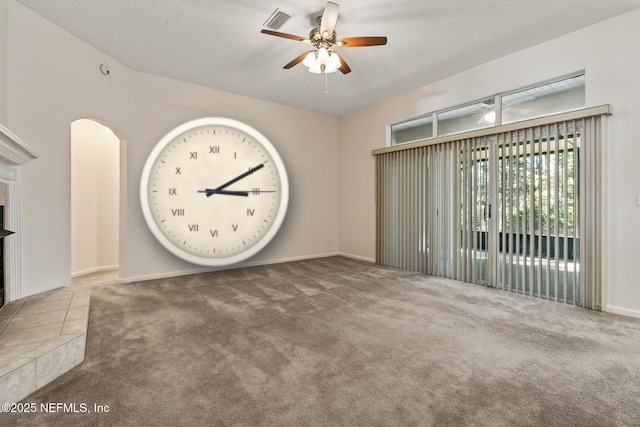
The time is {"hour": 3, "minute": 10, "second": 15}
